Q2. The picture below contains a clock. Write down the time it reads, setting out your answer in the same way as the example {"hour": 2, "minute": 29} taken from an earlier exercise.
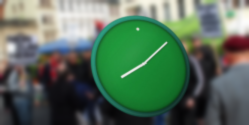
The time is {"hour": 8, "minute": 9}
